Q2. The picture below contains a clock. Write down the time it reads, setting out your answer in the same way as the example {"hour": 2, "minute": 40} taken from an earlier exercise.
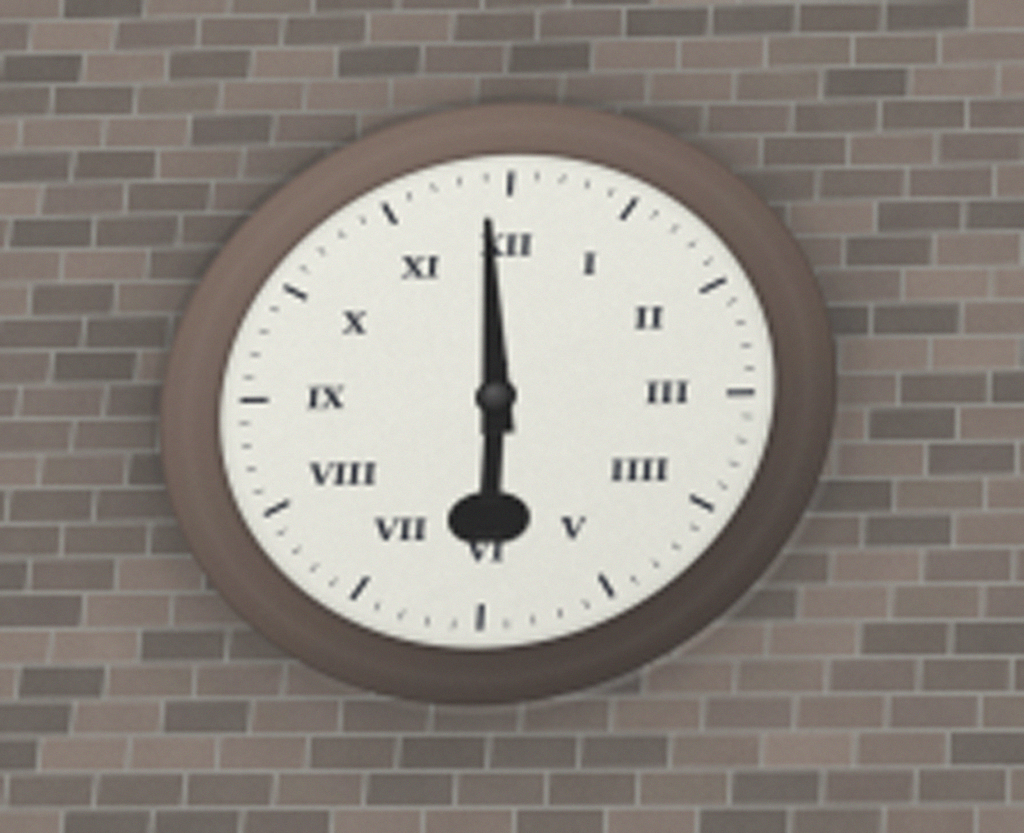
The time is {"hour": 5, "minute": 59}
